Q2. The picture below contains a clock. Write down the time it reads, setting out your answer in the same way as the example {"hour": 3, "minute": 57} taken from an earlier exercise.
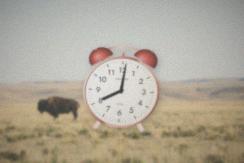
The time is {"hour": 8, "minute": 1}
